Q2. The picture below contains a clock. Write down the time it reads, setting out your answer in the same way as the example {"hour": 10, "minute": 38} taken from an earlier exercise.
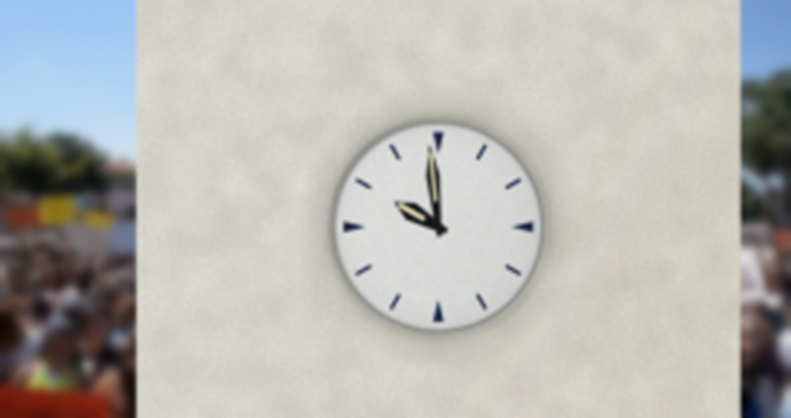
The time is {"hour": 9, "minute": 59}
